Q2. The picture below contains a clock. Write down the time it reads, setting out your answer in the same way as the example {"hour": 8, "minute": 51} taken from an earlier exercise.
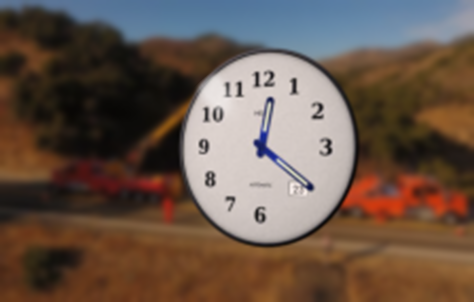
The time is {"hour": 12, "minute": 21}
